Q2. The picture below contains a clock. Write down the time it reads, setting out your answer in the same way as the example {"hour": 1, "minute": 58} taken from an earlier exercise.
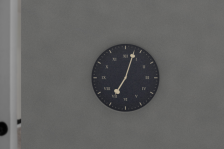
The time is {"hour": 7, "minute": 3}
